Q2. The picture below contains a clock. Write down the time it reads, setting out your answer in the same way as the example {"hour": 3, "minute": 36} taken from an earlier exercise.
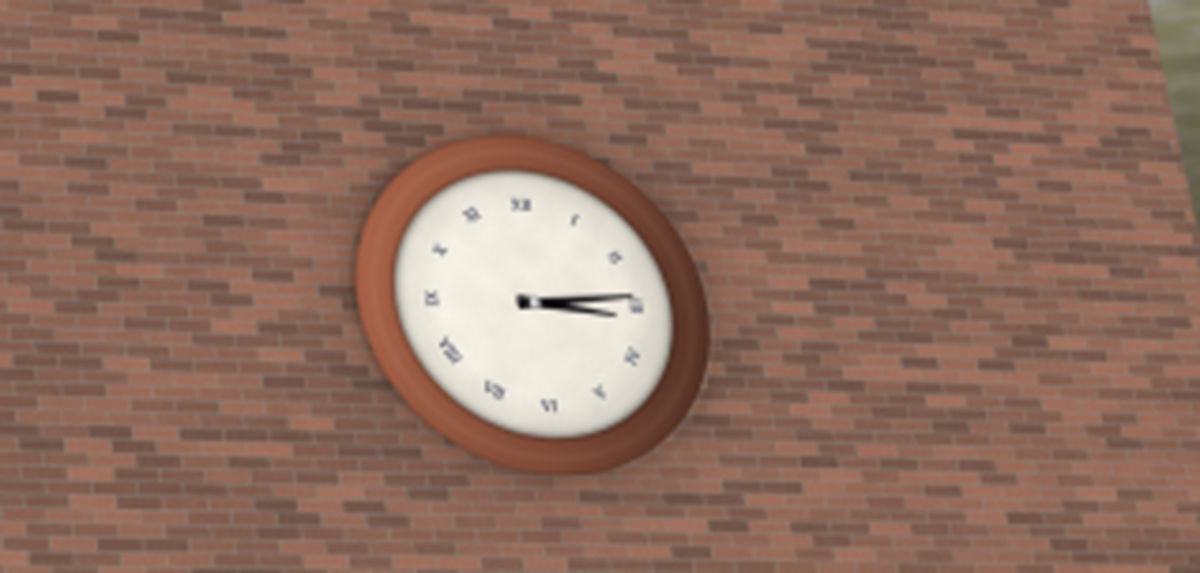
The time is {"hour": 3, "minute": 14}
